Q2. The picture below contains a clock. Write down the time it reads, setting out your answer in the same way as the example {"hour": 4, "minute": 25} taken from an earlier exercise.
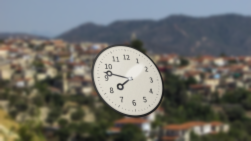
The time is {"hour": 7, "minute": 47}
